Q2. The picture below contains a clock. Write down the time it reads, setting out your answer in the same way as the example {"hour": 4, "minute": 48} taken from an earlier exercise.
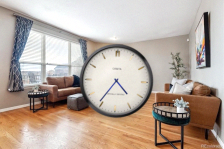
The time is {"hour": 4, "minute": 36}
